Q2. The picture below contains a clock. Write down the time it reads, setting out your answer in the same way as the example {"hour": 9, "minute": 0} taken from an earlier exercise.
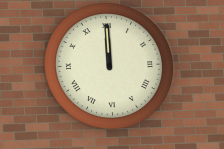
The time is {"hour": 12, "minute": 0}
